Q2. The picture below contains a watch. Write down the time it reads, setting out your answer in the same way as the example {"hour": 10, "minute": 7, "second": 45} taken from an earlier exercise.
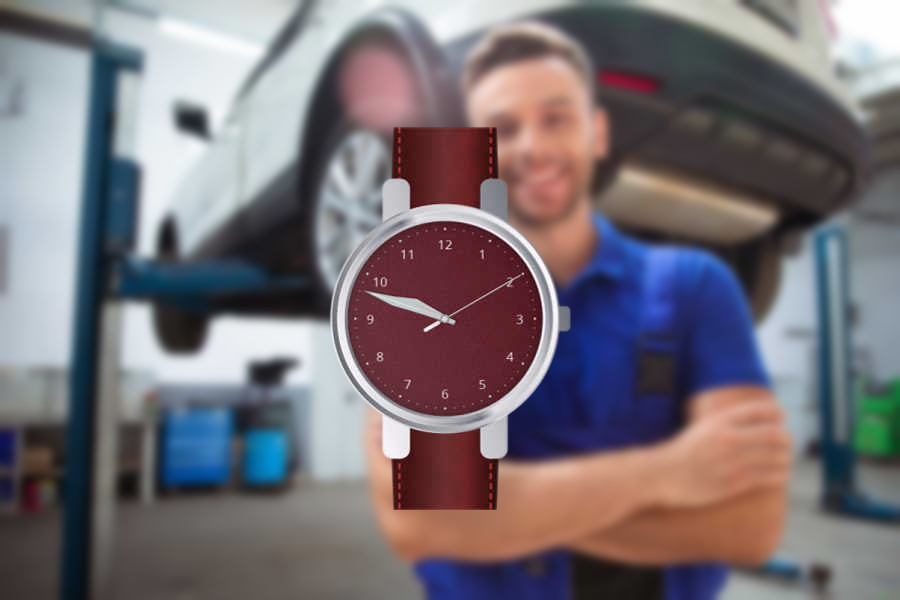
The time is {"hour": 9, "minute": 48, "second": 10}
